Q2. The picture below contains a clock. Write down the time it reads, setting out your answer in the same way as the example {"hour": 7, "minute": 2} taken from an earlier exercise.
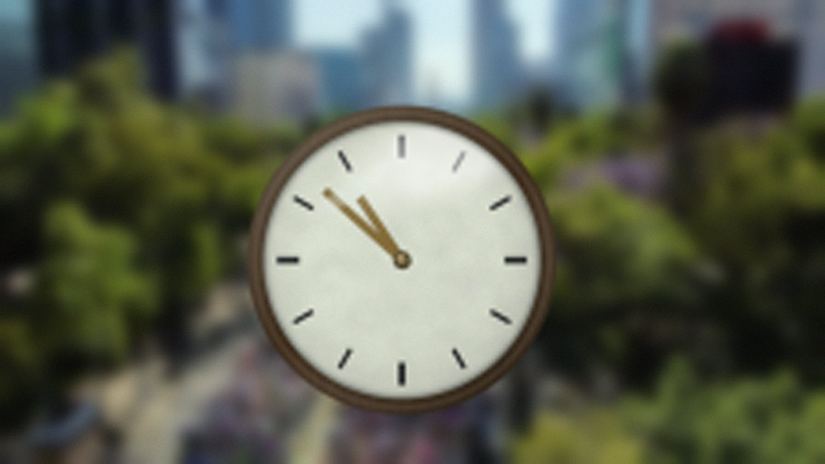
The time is {"hour": 10, "minute": 52}
